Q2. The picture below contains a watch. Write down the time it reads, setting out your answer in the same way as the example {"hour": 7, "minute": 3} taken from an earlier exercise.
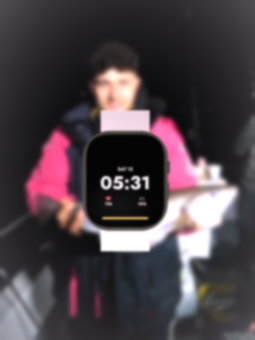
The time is {"hour": 5, "minute": 31}
